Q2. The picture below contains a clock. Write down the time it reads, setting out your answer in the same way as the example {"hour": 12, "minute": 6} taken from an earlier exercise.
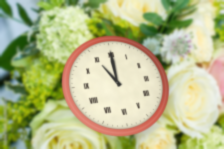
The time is {"hour": 11, "minute": 0}
